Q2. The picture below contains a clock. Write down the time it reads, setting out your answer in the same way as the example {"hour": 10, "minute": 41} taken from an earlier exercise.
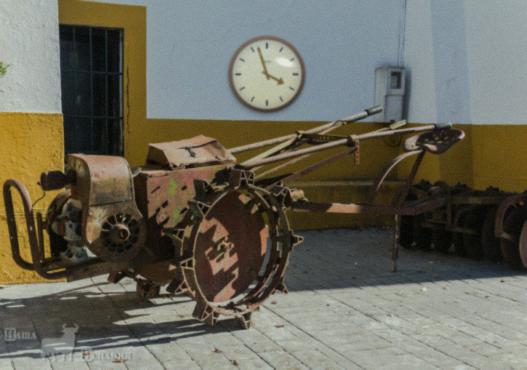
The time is {"hour": 3, "minute": 57}
